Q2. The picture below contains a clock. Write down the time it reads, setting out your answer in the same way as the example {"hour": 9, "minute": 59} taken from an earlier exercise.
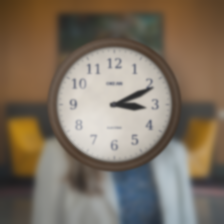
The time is {"hour": 3, "minute": 11}
